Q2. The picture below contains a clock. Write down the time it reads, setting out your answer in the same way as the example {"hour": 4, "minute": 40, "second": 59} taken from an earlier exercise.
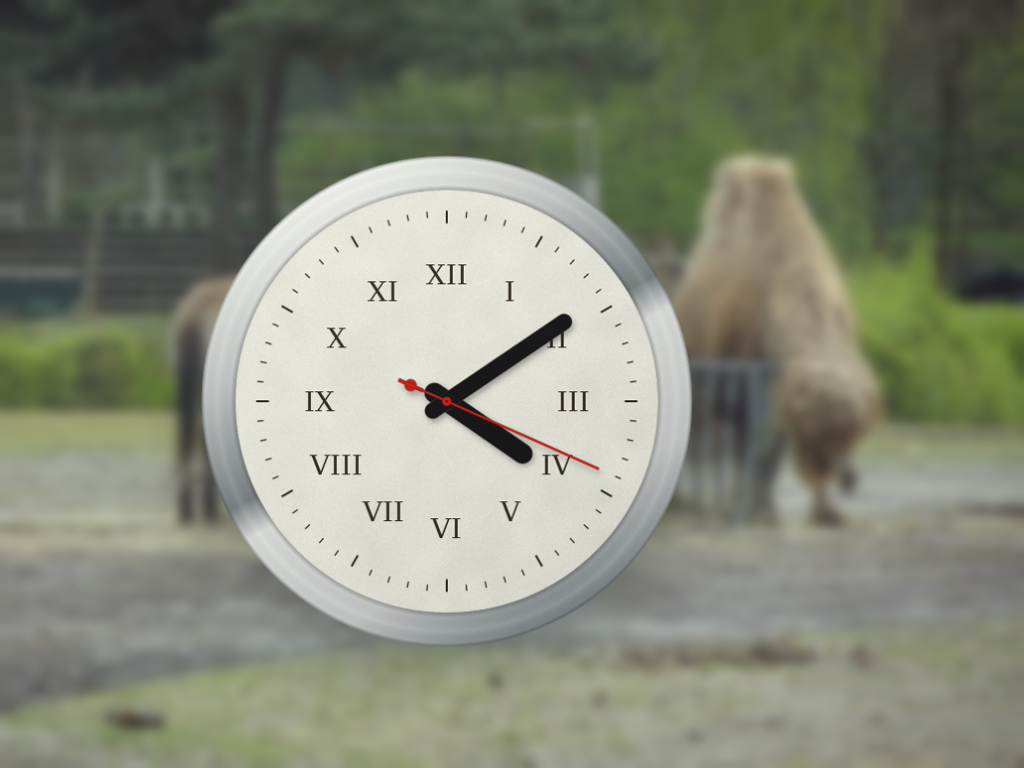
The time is {"hour": 4, "minute": 9, "second": 19}
